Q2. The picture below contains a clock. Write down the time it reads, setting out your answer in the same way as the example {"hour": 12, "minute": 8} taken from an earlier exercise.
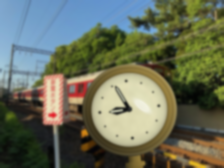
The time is {"hour": 8, "minute": 56}
